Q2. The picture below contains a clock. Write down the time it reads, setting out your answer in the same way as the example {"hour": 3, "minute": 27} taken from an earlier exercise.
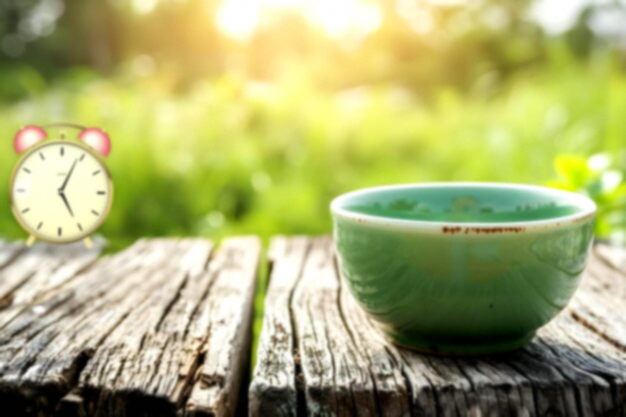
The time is {"hour": 5, "minute": 4}
